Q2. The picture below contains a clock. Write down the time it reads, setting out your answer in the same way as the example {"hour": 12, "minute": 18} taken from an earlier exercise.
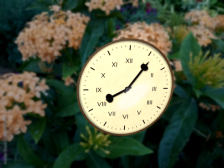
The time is {"hour": 8, "minute": 6}
